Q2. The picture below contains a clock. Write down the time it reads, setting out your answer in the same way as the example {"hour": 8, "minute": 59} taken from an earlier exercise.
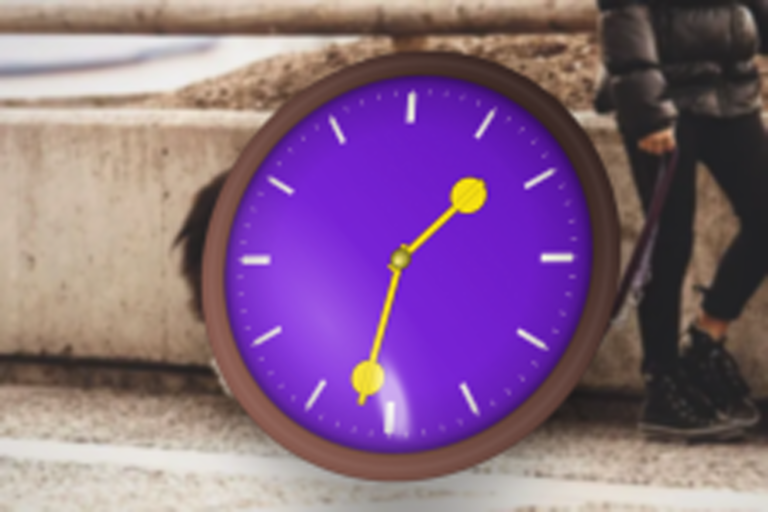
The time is {"hour": 1, "minute": 32}
